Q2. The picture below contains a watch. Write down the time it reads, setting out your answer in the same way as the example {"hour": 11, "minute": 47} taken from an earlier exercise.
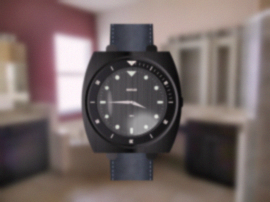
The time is {"hour": 3, "minute": 45}
